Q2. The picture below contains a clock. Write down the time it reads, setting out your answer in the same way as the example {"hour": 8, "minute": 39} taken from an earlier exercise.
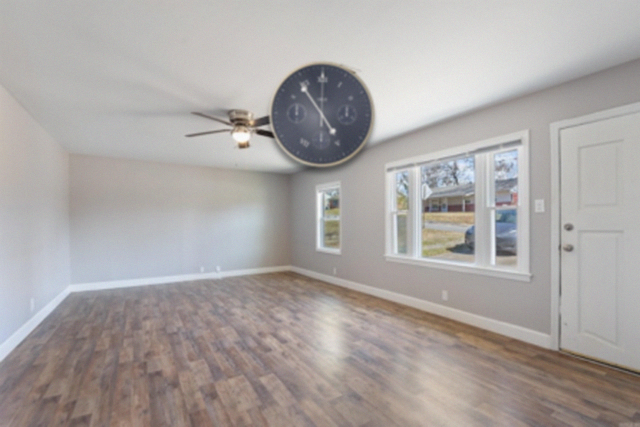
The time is {"hour": 4, "minute": 54}
